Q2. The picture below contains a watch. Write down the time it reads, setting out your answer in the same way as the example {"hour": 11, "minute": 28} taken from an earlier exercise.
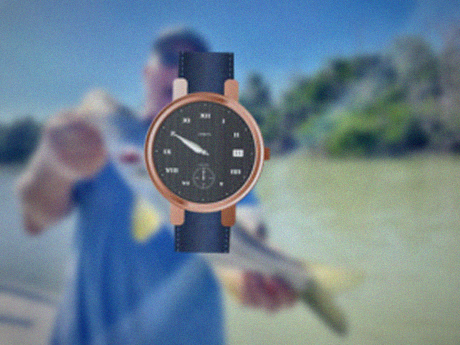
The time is {"hour": 9, "minute": 50}
